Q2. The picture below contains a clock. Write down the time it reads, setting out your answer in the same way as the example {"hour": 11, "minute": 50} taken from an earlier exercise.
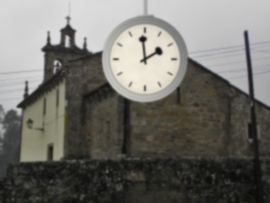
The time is {"hour": 1, "minute": 59}
